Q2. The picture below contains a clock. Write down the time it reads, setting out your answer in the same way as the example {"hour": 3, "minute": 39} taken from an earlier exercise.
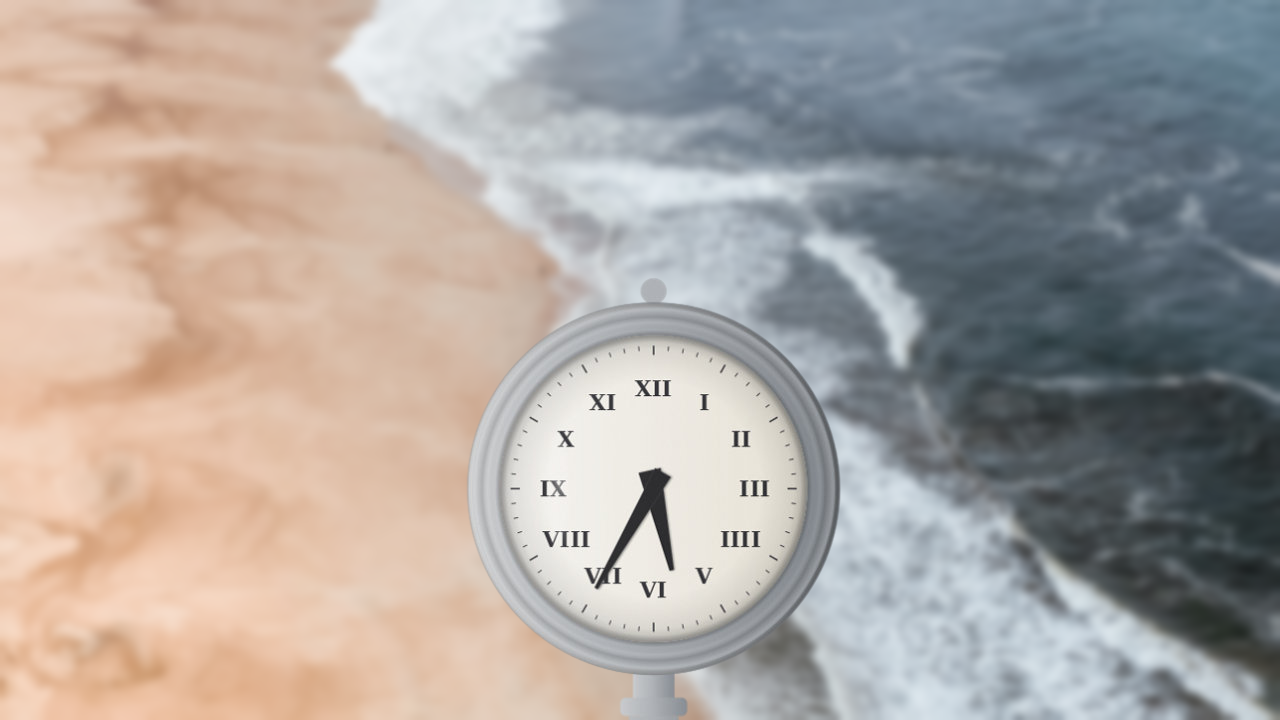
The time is {"hour": 5, "minute": 35}
